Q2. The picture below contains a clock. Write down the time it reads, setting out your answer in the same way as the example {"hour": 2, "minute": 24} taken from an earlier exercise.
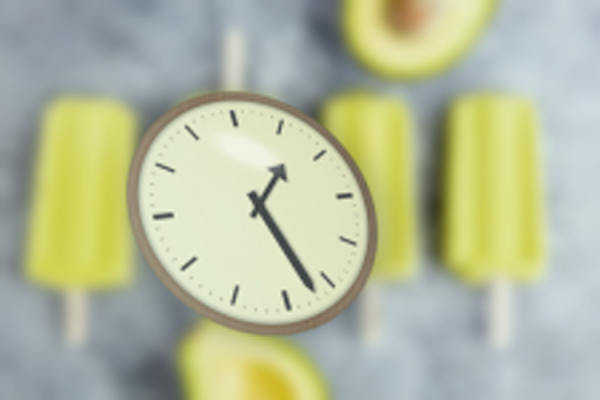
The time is {"hour": 1, "minute": 27}
